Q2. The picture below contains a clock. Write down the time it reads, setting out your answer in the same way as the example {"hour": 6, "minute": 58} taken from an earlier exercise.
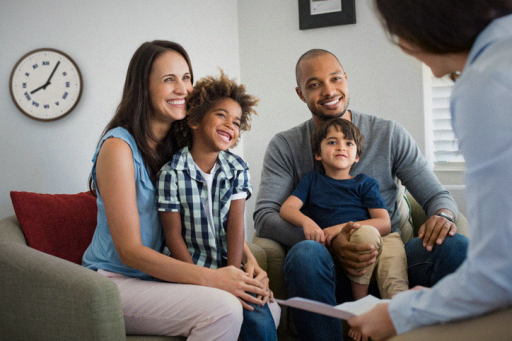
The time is {"hour": 8, "minute": 5}
